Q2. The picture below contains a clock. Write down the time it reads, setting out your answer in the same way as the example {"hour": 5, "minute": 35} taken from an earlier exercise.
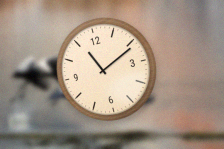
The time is {"hour": 11, "minute": 11}
